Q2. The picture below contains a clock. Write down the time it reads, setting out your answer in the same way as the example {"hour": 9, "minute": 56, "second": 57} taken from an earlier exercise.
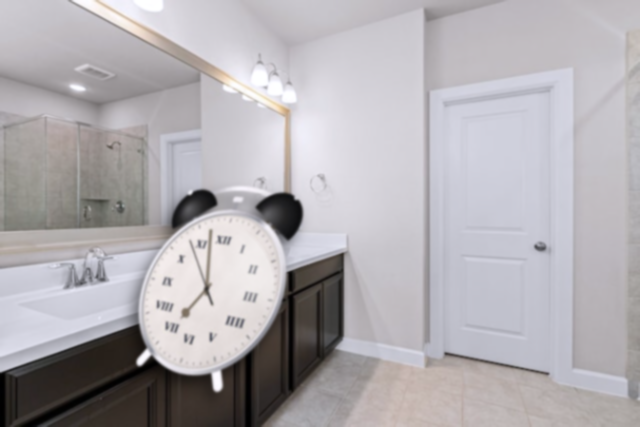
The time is {"hour": 6, "minute": 56, "second": 53}
